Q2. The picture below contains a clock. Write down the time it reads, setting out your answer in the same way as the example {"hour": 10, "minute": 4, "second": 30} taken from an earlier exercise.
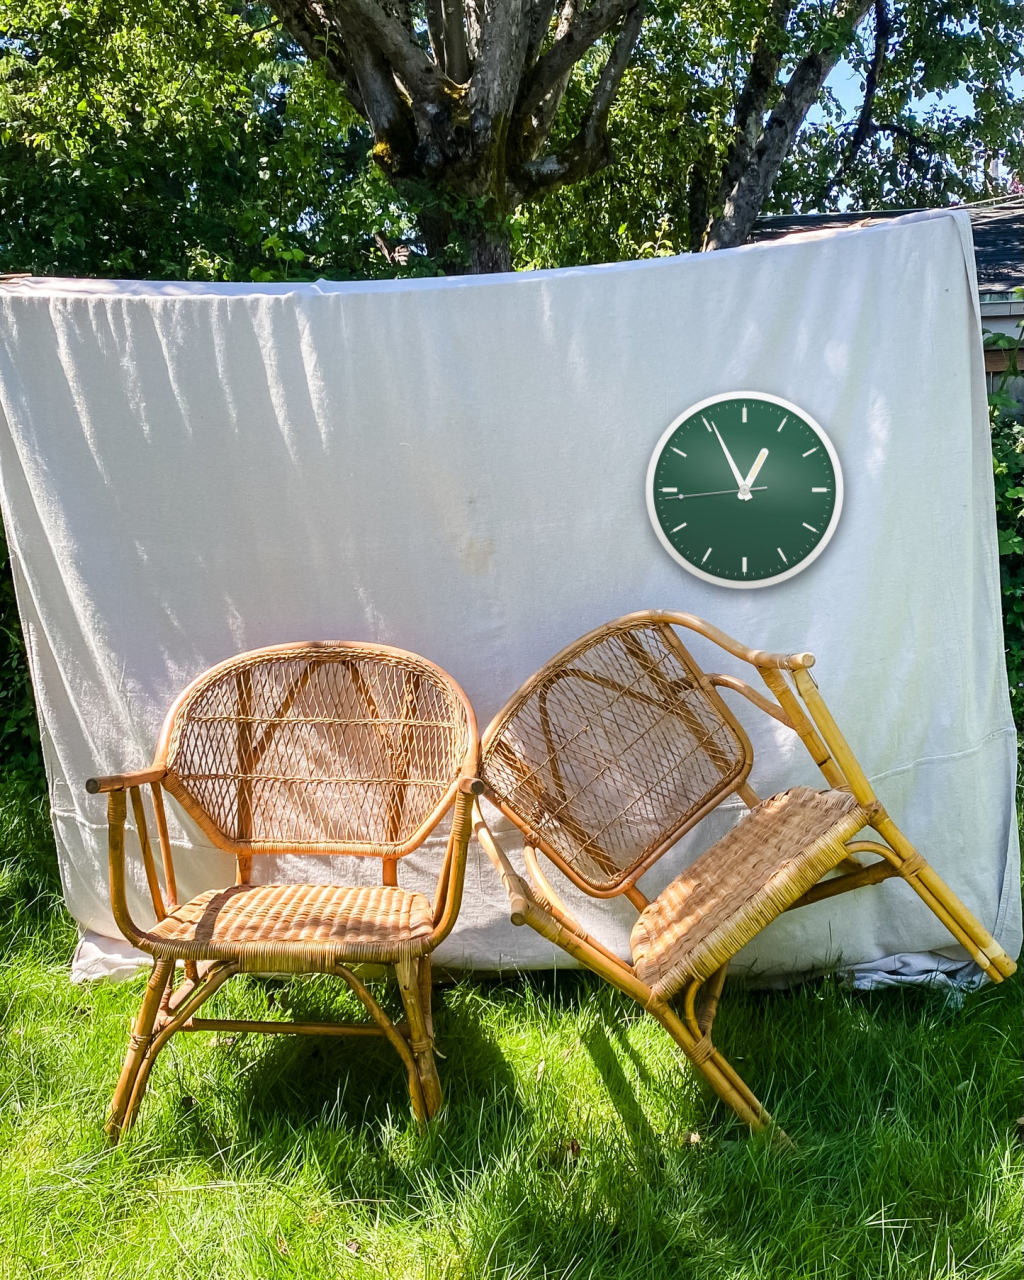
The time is {"hour": 12, "minute": 55, "second": 44}
